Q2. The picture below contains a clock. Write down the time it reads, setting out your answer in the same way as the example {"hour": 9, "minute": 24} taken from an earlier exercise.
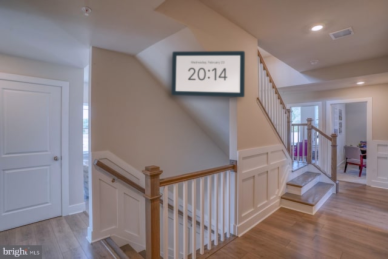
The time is {"hour": 20, "minute": 14}
